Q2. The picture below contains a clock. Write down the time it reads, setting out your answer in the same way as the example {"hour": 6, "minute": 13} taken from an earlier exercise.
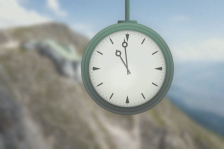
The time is {"hour": 10, "minute": 59}
